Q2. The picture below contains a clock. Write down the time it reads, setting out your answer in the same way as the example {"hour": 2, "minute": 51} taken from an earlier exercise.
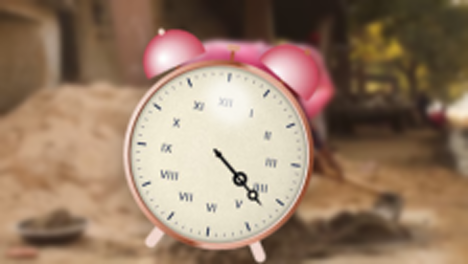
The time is {"hour": 4, "minute": 22}
